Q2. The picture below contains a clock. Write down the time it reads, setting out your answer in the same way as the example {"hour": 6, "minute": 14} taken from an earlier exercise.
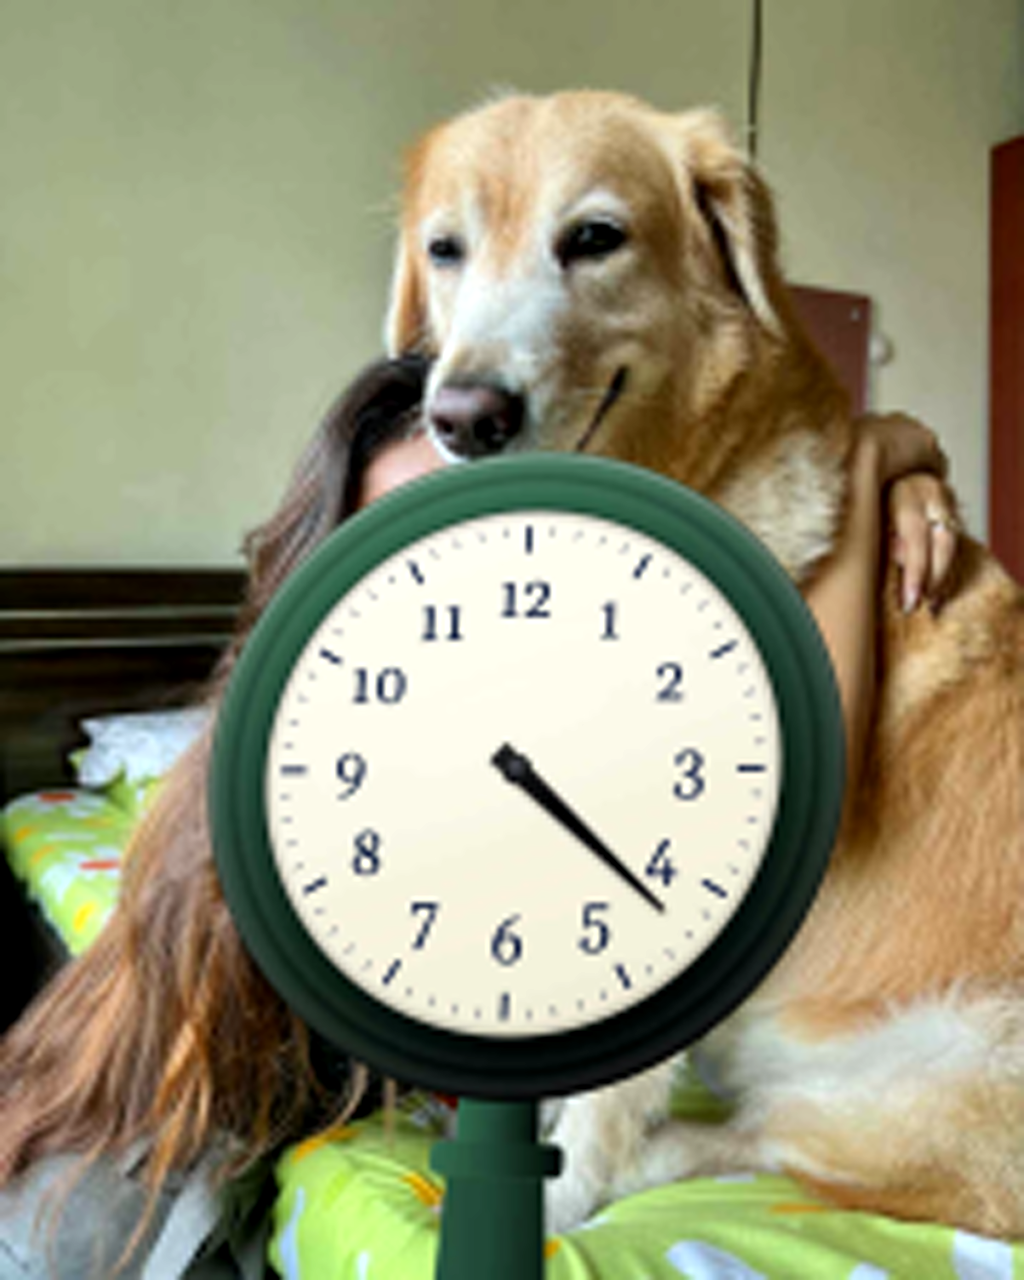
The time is {"hour": 4, "minute": 22}
